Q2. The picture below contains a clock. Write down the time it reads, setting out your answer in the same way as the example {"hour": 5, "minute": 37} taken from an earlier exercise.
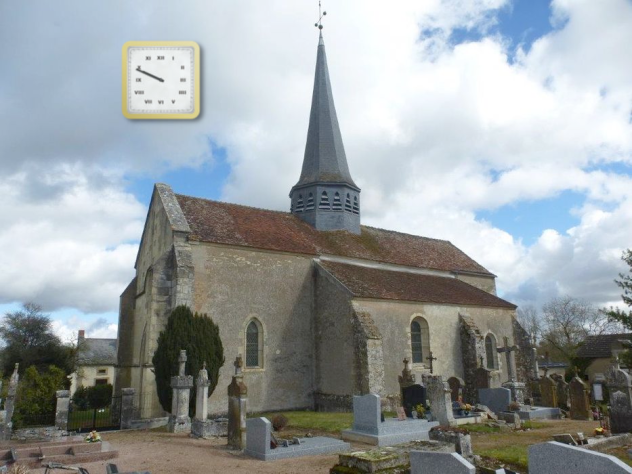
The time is {"hour": 9, "minute": 49}
